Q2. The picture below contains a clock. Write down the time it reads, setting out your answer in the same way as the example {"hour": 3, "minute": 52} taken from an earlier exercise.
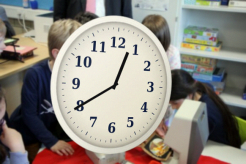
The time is {"hour": 12, "minute": 40}
